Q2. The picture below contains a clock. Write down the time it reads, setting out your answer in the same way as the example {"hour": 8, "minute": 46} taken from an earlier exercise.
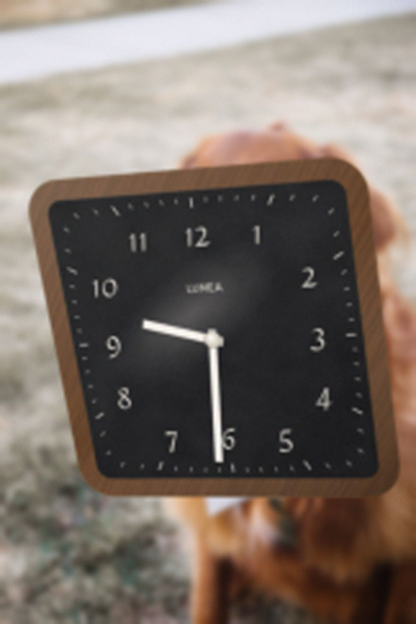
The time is {"hour": 9, "minute": 31}
